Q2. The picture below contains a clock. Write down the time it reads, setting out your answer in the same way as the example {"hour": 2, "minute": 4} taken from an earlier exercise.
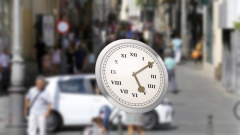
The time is {"hour": 5, "minute": 9}
